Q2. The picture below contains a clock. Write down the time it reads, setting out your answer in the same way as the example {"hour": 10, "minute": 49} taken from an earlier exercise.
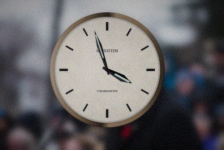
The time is {"hour": 3, "minute": 57}
